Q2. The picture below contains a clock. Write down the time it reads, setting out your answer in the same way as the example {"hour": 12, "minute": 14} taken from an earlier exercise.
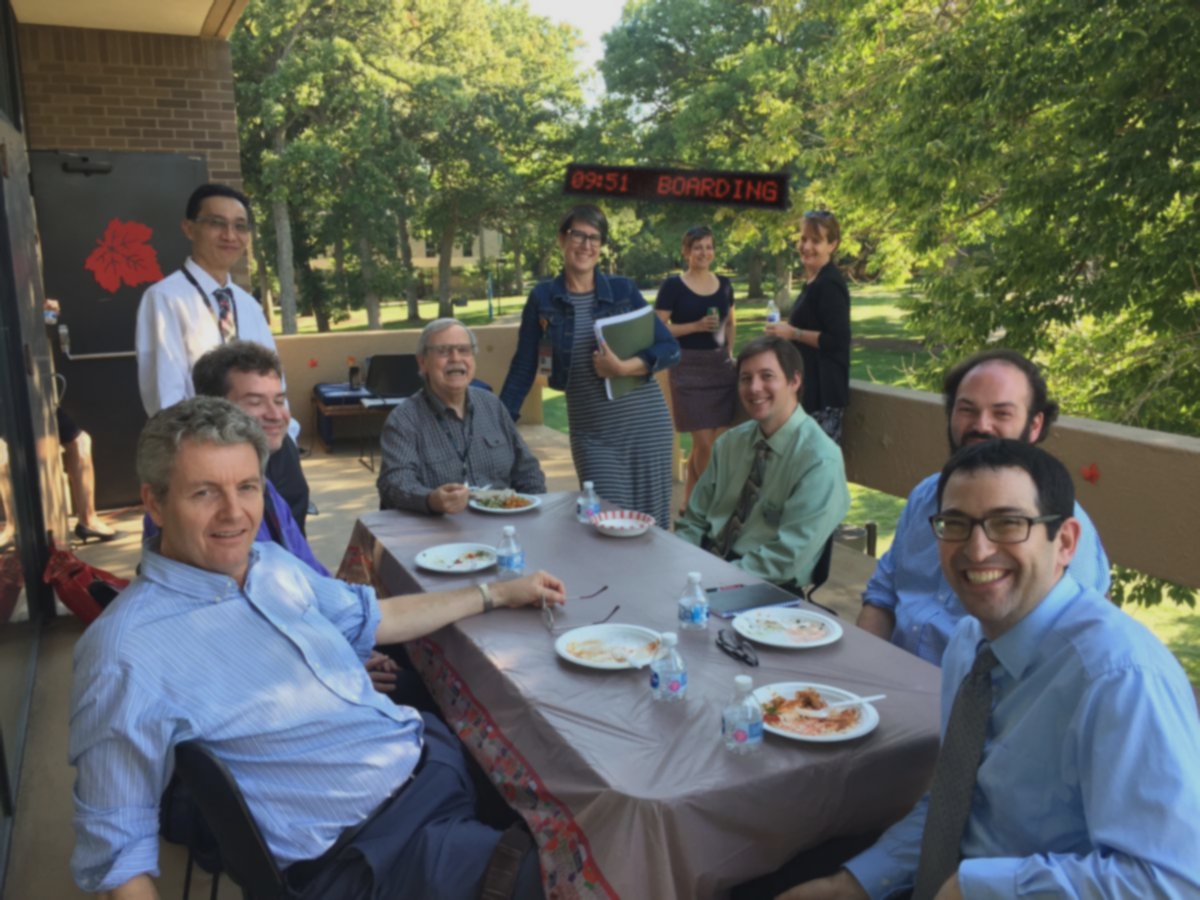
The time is {"hour": 9, "minute": 51}
